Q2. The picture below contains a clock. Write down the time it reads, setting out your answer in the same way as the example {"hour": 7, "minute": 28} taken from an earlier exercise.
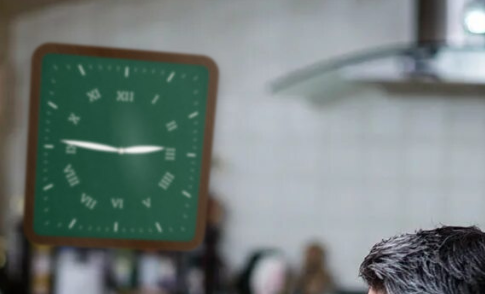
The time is {"hour": 2, "minute": 46}
